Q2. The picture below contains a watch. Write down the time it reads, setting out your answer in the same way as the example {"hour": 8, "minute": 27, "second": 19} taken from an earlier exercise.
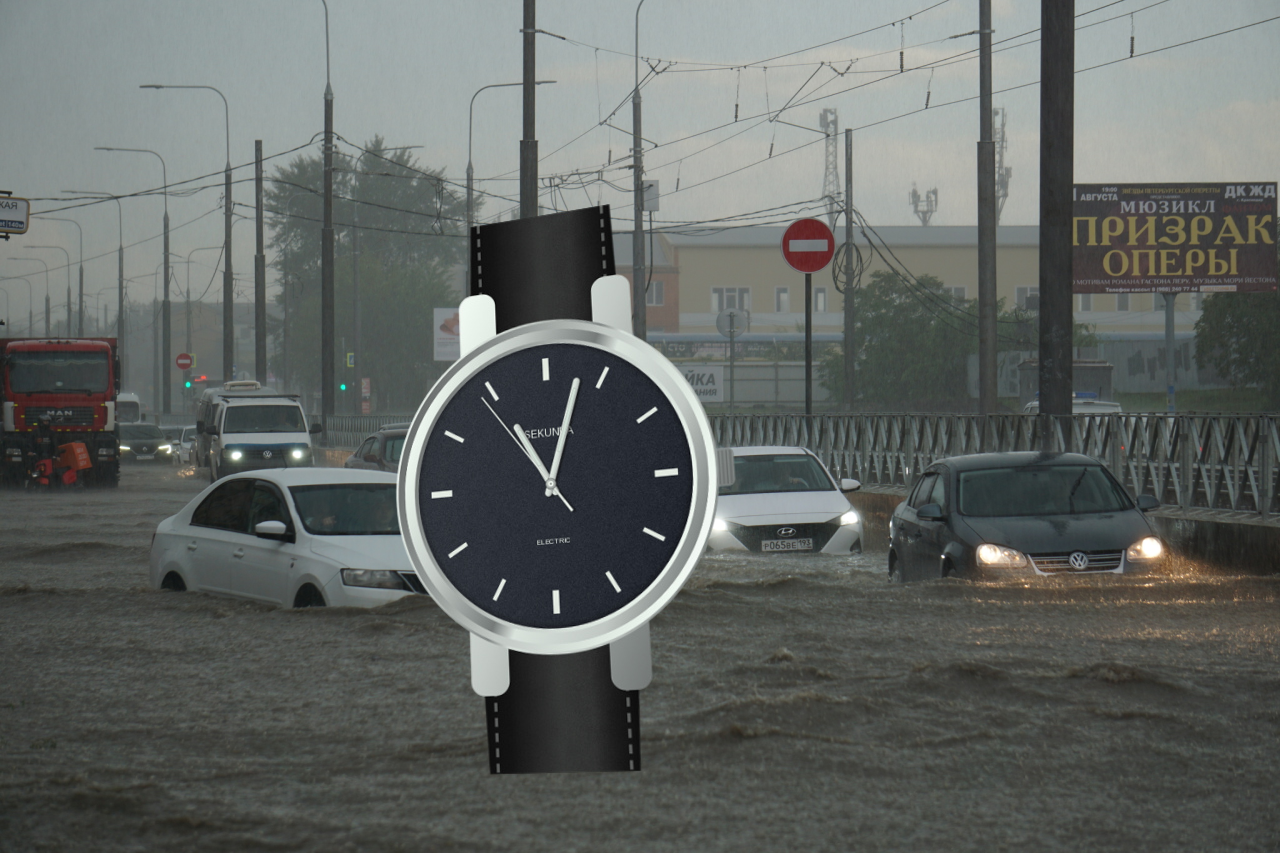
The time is {"hour": 11, "minute": 2, "second": 54}
